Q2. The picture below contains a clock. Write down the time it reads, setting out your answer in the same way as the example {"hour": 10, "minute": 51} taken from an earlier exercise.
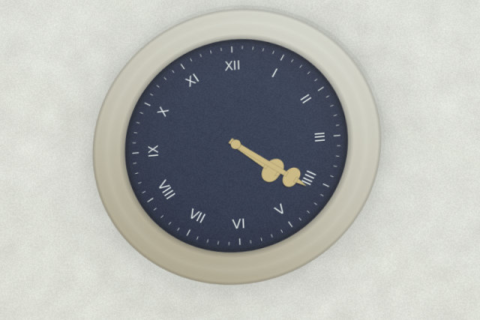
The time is {"hour": 4, "minute": 21}
